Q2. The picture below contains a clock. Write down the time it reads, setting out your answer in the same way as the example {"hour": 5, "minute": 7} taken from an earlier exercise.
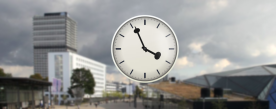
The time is {"hour": 3, "minute": 56}
